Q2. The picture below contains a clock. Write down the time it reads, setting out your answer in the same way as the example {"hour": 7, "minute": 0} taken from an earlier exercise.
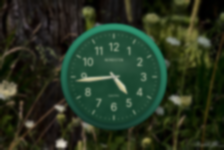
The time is {"hour": 4, "minute": 44}
